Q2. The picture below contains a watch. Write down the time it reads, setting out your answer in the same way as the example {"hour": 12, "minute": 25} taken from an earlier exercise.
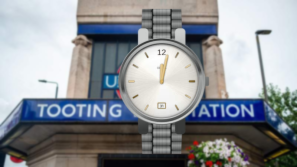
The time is {"hour": 12, "minute": 2}
